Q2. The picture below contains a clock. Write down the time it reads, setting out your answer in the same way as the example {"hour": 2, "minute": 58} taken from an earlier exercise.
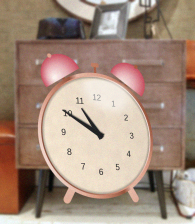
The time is {"hour": 10, "minute": 50}
